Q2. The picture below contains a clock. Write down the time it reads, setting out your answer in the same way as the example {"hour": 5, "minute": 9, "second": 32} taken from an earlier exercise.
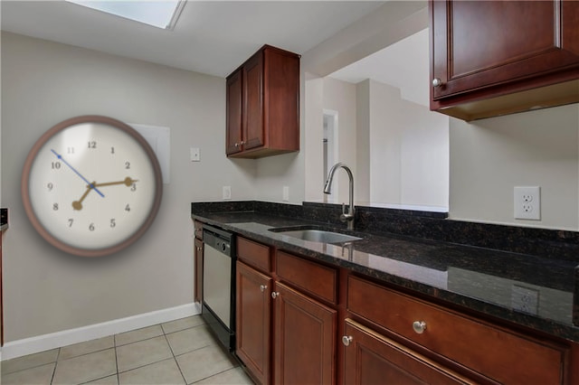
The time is {"hour": 7, "minute": 13, "second": 52}
